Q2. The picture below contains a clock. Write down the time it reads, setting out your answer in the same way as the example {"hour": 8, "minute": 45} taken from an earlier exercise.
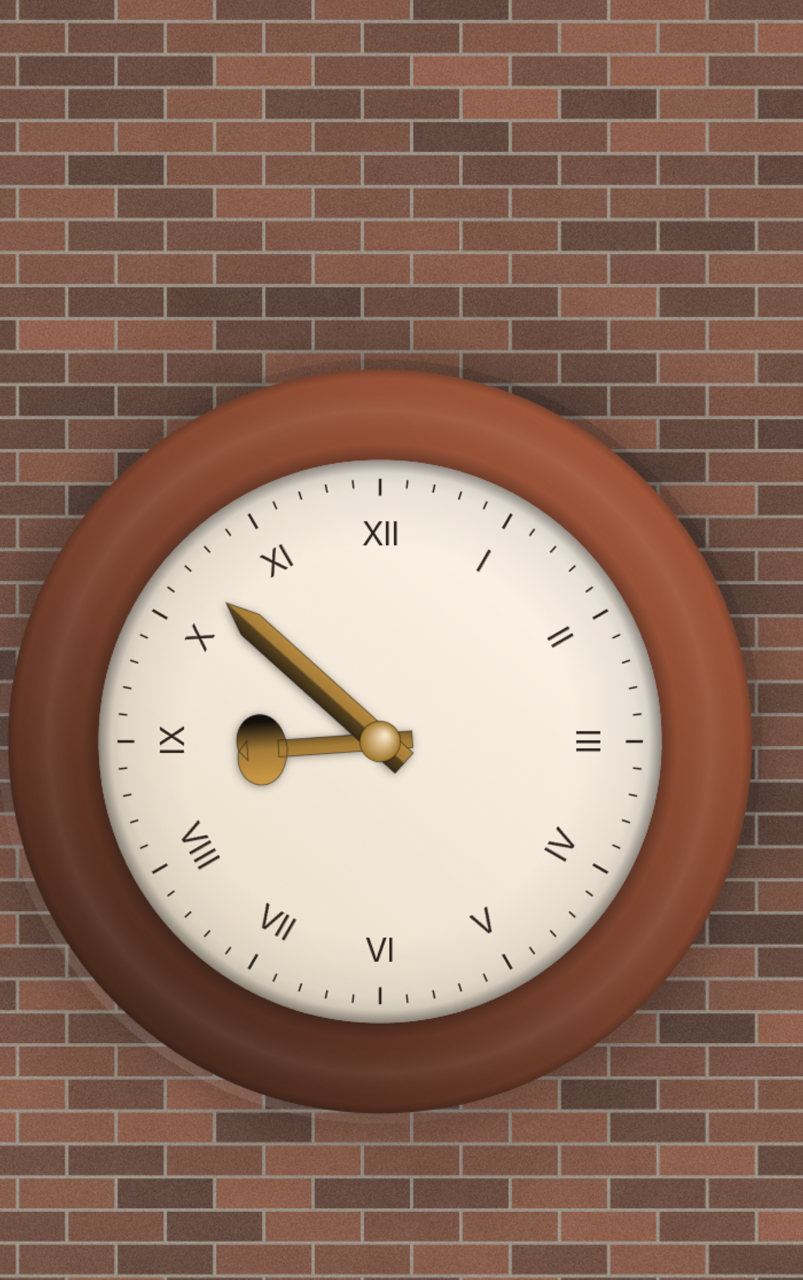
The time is {"hour": 8, "minute": 52}
